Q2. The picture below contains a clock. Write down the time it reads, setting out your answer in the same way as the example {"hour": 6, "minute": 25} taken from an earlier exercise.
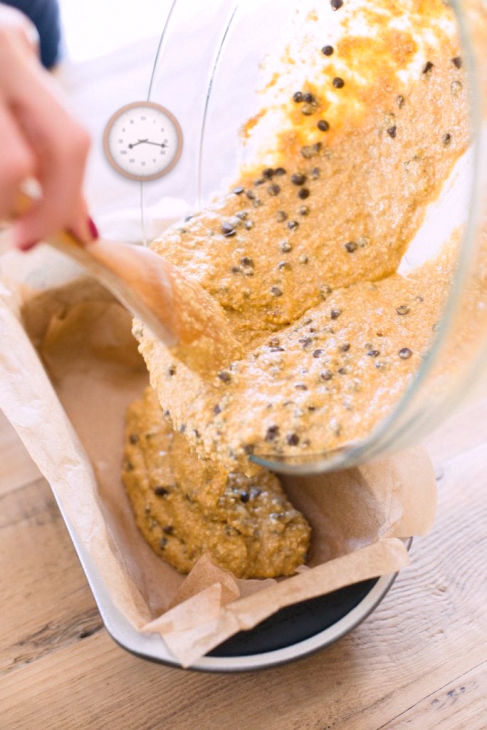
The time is {"hour": 8, "minute": 17}
